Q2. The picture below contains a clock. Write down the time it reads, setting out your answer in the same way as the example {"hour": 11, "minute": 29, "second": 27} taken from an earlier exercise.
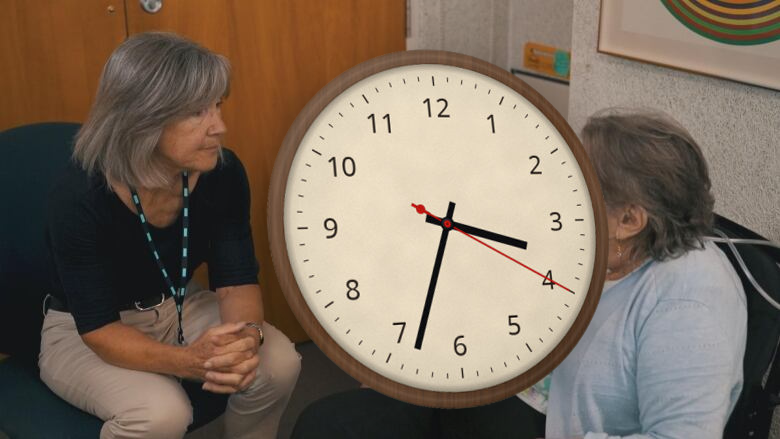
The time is {"hour": 3, "minute": 33, "second": 20}
